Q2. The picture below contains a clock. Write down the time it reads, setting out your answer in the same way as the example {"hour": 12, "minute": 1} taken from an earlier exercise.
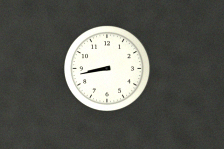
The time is {"hour": 8, "minute": 43}
